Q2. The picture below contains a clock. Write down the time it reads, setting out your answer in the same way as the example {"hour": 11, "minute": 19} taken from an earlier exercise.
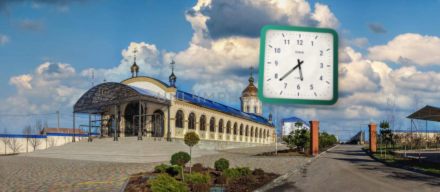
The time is {"hour": 5, "minute": 38}
